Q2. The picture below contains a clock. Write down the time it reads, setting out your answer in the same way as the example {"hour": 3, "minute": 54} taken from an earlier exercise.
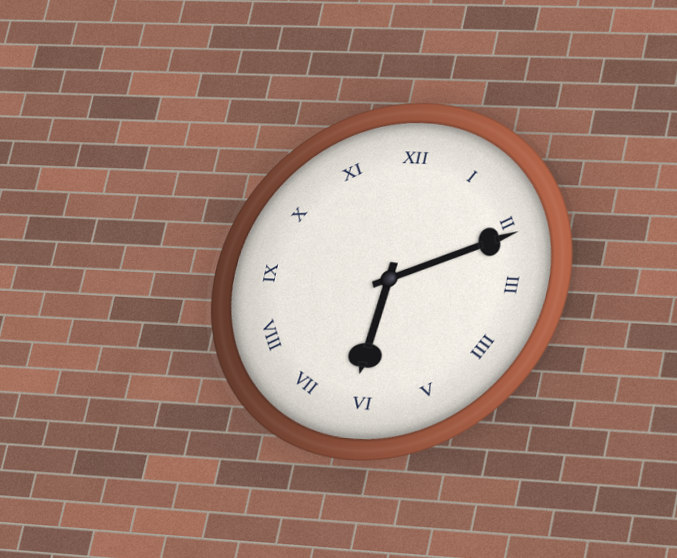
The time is {"hour": 6, "minute": 11}
